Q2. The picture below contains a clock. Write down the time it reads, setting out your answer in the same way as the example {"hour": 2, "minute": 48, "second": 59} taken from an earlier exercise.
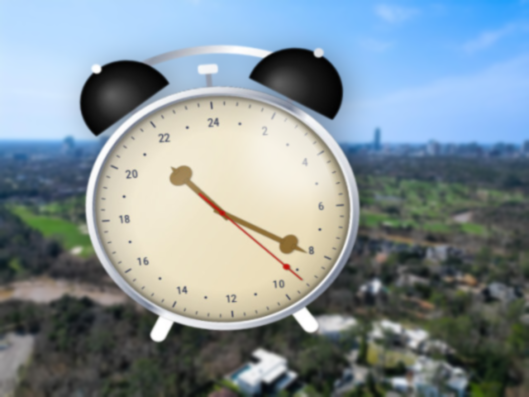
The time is {"hour": 21, "minute": 20, "second": 23}
